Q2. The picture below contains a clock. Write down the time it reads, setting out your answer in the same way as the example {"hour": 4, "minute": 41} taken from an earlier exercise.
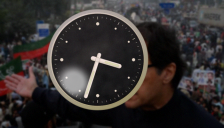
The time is {"hour": 3, "minute": 33}
